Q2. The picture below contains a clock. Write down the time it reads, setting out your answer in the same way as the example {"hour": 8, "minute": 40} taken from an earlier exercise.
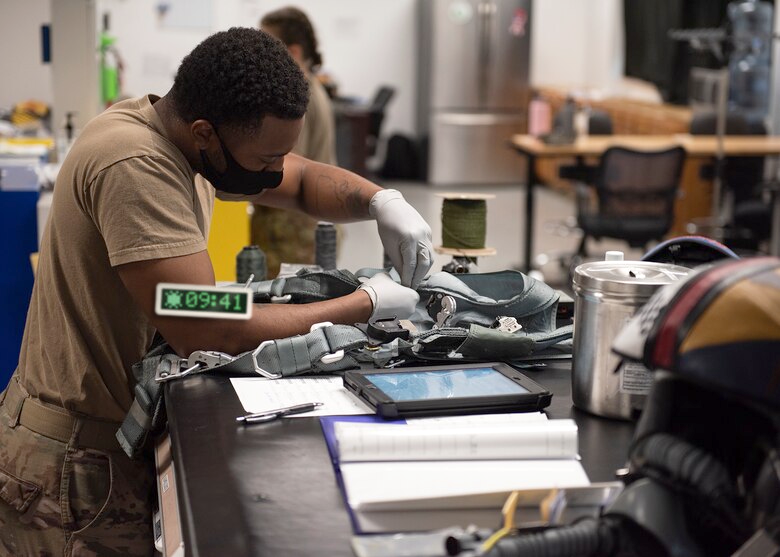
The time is {"hour": 9, "minute": 41}
